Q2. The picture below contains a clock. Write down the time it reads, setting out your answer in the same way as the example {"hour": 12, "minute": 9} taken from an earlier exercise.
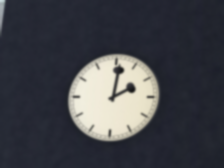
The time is {"hour": 2, "minute": 1}
